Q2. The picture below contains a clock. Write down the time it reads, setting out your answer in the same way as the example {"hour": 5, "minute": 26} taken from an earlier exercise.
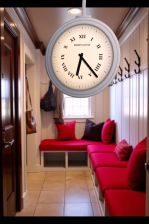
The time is {"hour": 6, "minute": 23}
